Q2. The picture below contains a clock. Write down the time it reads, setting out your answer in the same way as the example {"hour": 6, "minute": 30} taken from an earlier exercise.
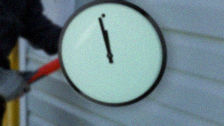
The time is {"hour": 11, "minute": 59}
